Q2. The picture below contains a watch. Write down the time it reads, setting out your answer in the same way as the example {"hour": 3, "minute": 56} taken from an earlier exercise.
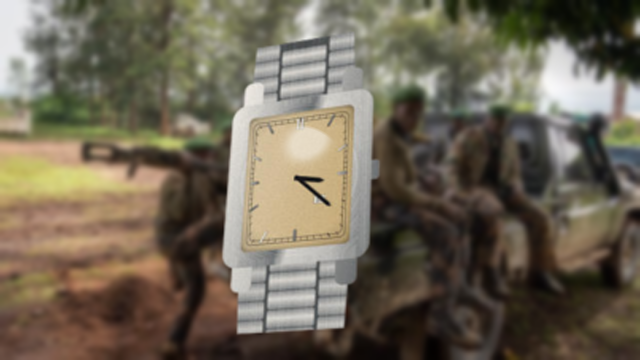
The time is {"hour": 3, "minute": 22}
